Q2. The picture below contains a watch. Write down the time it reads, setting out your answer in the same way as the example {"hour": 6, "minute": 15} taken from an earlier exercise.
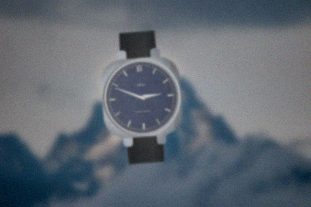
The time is {"hour": 2, "minute": 49}
